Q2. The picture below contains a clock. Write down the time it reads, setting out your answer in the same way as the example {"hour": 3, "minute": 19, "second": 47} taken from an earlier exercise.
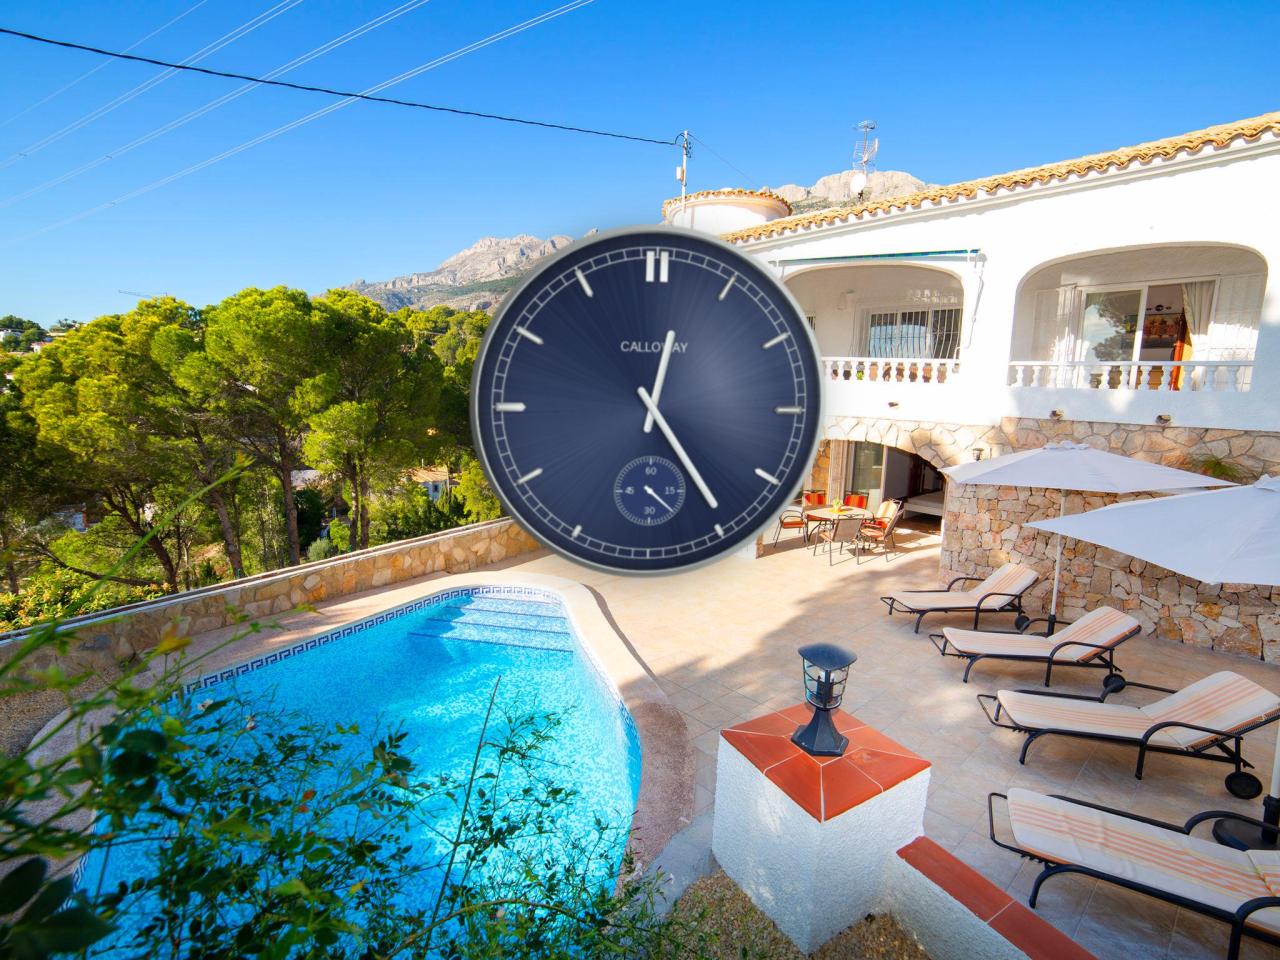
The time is {"hour": 12, "minute": 24, "second": 22}
